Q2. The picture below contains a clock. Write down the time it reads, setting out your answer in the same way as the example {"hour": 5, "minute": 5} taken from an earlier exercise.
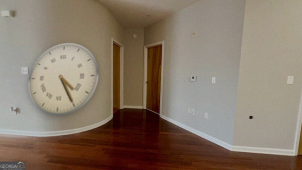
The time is {"hour": 4, "minute": 25}
